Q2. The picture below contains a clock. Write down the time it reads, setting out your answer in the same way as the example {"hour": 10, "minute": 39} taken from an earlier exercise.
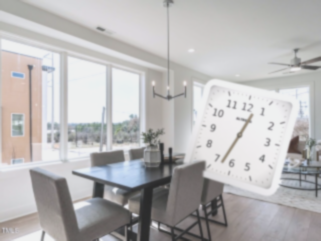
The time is {"hour": 12, "minute": 33}
